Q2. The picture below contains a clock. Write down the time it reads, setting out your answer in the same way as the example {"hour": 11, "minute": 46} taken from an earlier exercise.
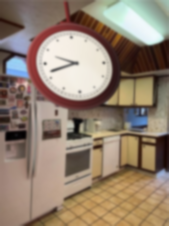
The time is {"hour": 9, "minute": 42}
